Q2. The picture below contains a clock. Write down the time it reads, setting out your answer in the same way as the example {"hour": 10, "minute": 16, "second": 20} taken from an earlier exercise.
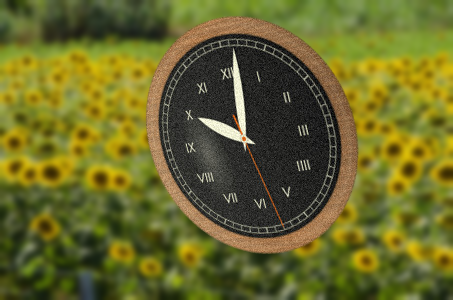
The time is {"hour": 10, "minute": 1, "second": 28}
